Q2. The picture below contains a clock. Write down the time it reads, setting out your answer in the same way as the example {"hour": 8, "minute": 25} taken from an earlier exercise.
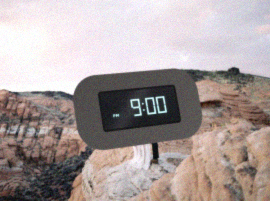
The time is {"hour": 9, "minute": 0}
